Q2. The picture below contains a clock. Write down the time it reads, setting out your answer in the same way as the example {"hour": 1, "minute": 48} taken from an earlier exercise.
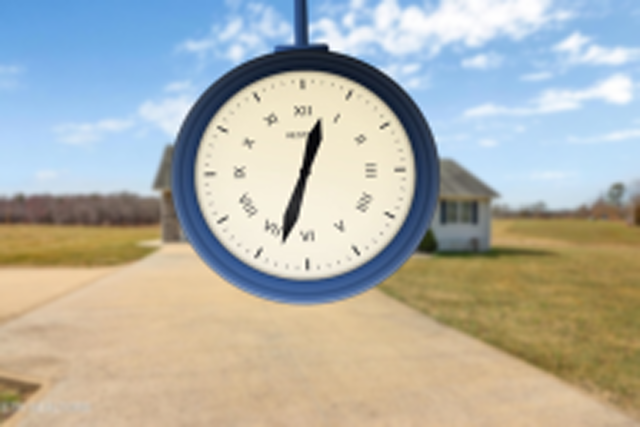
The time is {"hour": 12, "minute": 33}
